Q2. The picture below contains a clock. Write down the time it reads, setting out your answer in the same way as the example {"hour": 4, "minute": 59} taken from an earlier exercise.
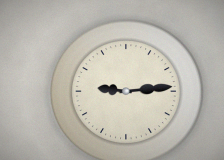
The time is {"hour": 9, "minute": 14}
